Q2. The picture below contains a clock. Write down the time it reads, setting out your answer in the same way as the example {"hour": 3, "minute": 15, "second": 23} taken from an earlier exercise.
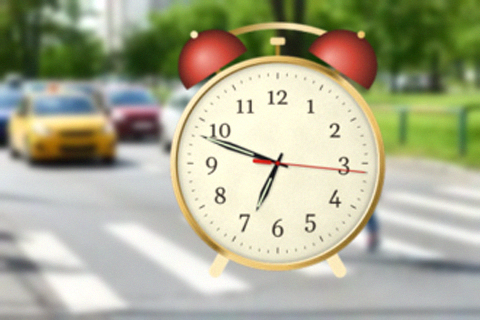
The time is {"hour": 6, "minute": 48, "second": 16}
